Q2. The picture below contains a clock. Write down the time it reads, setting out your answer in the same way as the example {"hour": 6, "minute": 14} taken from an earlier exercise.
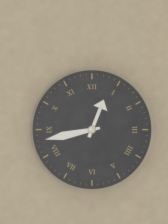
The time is {"hour": 12, "minute": 43}
